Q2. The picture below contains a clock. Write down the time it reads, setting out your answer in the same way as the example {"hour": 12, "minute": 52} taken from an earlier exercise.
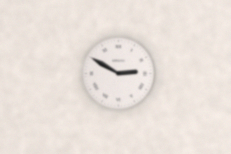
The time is {"hour": 2, "minute": 50}
